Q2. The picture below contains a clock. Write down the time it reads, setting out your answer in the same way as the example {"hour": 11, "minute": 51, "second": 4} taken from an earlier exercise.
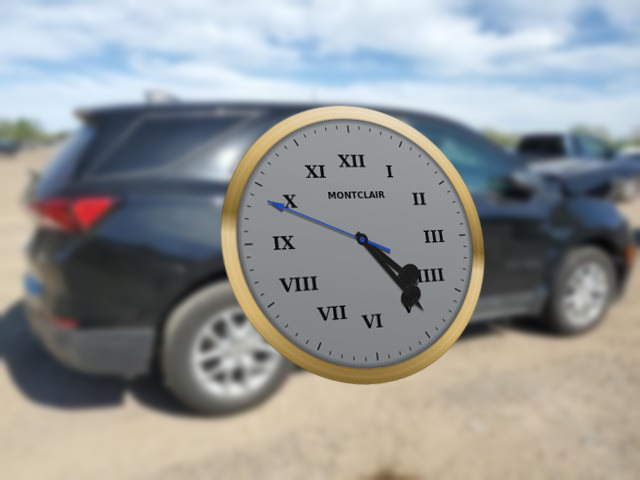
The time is {"hour": 4, "minute": 23, "second": 49}
